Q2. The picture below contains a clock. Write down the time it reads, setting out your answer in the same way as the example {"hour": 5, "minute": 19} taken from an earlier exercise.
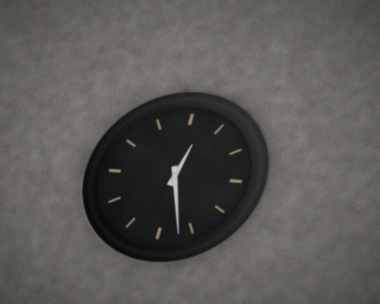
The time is {"hour": 12, "minute": 27}
